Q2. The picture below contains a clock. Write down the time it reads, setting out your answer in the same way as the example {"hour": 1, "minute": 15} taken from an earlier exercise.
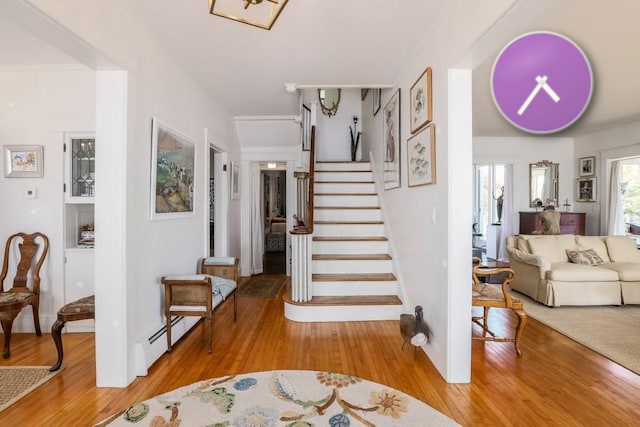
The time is {"hour": 4, "minute": 36}
